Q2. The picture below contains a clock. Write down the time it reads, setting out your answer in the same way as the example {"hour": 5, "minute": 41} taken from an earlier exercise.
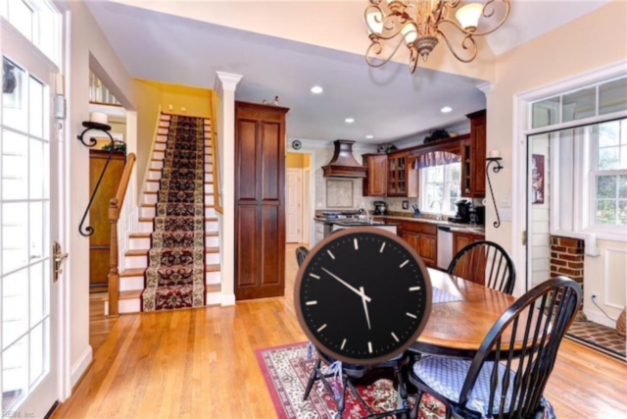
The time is {"hour": 5, "minute": 52}
